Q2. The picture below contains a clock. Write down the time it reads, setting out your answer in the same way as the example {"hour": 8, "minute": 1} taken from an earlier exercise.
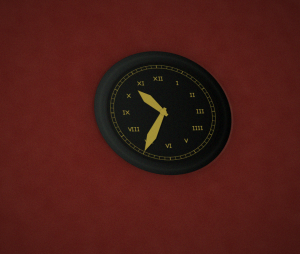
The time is {"hour": 10, "minute": 35}
